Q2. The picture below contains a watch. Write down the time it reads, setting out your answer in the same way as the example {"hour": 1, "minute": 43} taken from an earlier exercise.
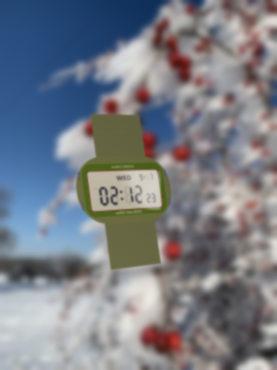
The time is {"hour": 2, "minute": 12}
